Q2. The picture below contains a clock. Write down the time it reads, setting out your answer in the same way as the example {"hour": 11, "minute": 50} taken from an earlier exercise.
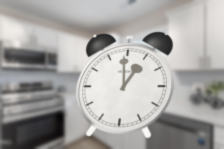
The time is {"hour": 12, "minute": 59}
